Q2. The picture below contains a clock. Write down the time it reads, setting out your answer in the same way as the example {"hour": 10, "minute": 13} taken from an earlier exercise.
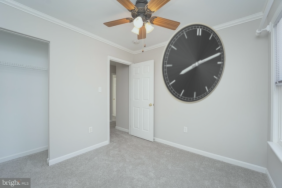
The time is {"hour": 8, "minute": 12}
